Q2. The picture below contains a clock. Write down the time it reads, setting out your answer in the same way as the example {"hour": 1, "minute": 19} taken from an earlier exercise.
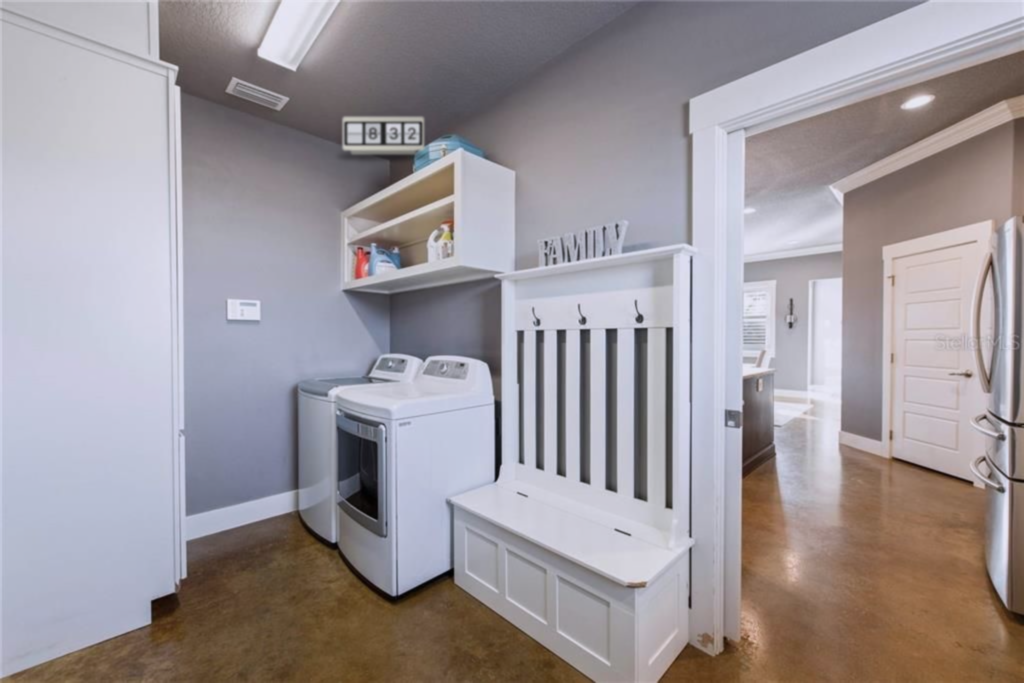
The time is {"hour": 8, "minute": 32}
